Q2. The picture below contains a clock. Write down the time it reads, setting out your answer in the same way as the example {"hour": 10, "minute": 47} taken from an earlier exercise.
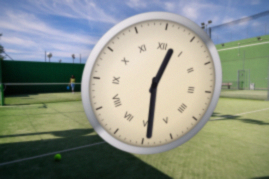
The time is {"hour": 12, "minute": 29}
